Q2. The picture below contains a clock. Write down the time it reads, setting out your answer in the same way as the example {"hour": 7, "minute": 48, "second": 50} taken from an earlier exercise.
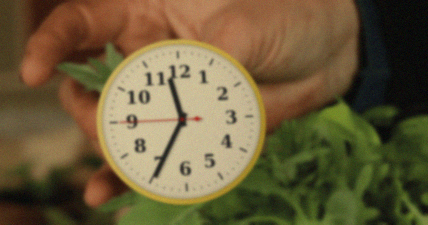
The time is {"hour": 11, "minute": 34, "second": 45}
